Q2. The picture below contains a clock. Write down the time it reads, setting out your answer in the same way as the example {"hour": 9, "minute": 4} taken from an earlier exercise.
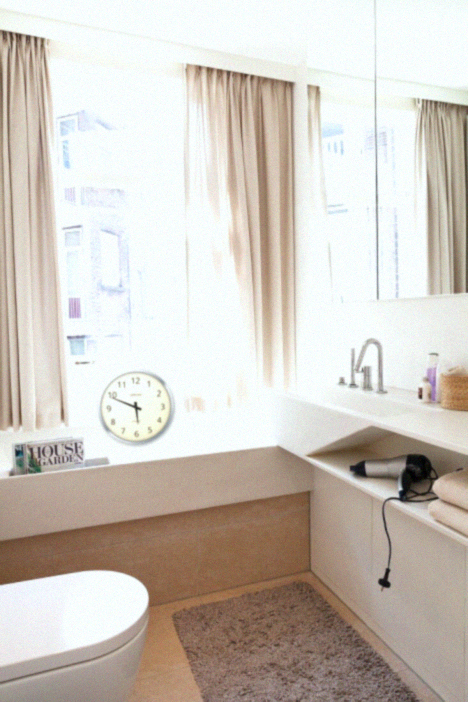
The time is {"hour": 5, "minute": 49}
